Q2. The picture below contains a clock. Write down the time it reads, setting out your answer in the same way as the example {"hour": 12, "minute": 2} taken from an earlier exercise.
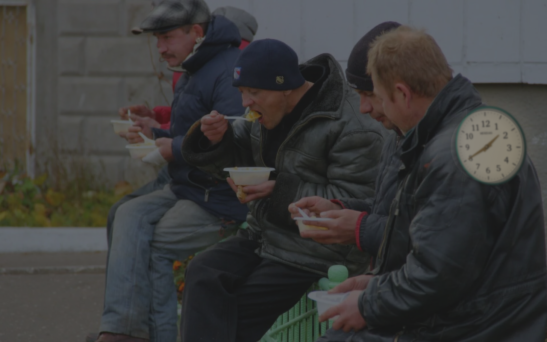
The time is {"hour": 1, "minute": 40}
